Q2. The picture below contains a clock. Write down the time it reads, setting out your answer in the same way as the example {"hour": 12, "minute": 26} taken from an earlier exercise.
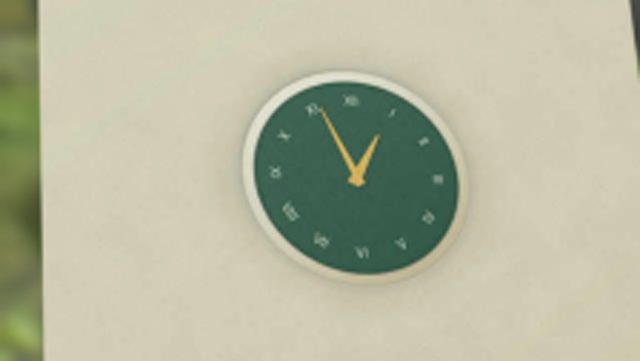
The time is {"hour": 12, "minute": 56}
